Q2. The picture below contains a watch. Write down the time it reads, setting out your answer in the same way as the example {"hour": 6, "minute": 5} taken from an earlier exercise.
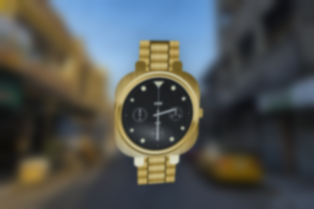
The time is {"hour": 2, "minute": 30}
